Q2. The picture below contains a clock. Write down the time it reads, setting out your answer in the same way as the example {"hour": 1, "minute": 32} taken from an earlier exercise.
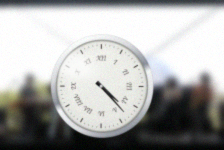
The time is {"hour": 4, "minute": 23}
